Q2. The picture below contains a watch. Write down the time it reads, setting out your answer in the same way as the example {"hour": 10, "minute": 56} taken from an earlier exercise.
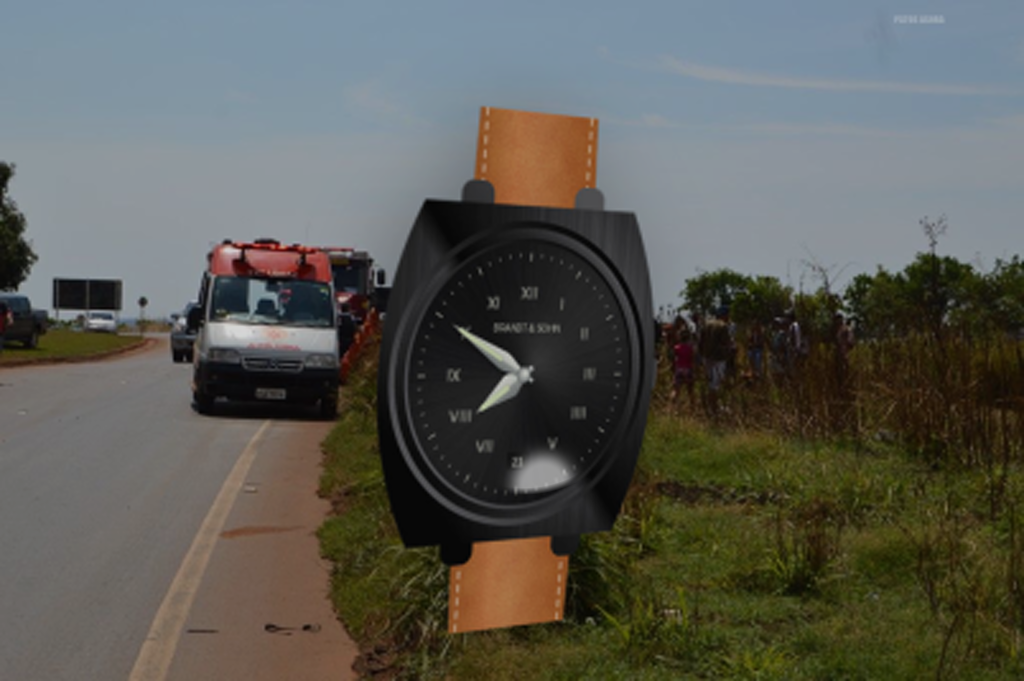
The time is {"hour": 7, "minute": 50}
